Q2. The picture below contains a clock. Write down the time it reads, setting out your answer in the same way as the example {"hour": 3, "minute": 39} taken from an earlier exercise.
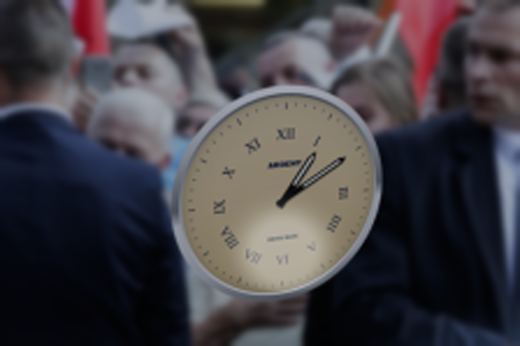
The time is {"hour": 1, "minute": 10}
